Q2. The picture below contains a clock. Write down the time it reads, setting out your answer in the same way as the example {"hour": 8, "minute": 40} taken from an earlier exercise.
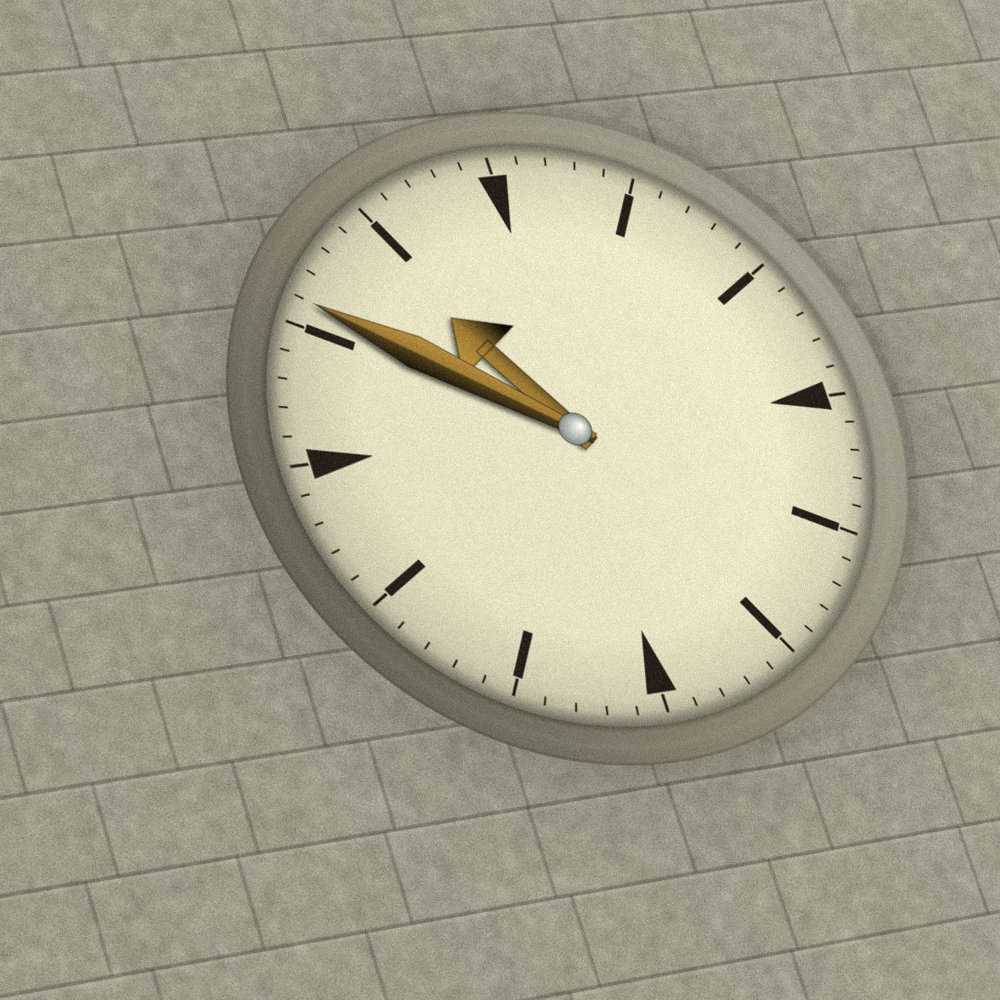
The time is {"hour": 10, "minute": 51}
